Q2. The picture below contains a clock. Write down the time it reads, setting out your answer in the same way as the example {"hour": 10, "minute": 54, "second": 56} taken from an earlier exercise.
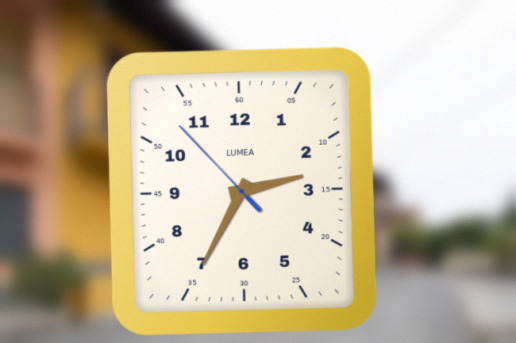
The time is {"hour": 2, "minute": 34, "second": 53}
